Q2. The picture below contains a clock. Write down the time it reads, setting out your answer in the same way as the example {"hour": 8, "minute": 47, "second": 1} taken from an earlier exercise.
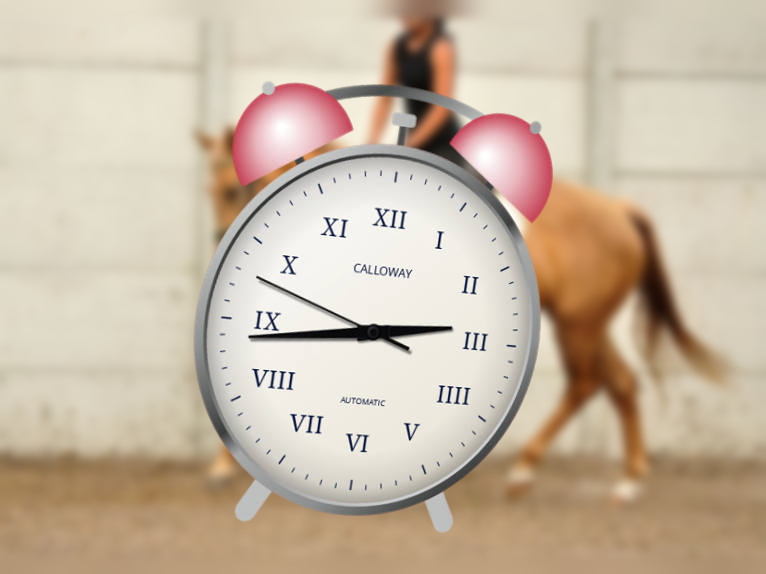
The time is {"hour": 2, "minute": 43, "second": 48}
